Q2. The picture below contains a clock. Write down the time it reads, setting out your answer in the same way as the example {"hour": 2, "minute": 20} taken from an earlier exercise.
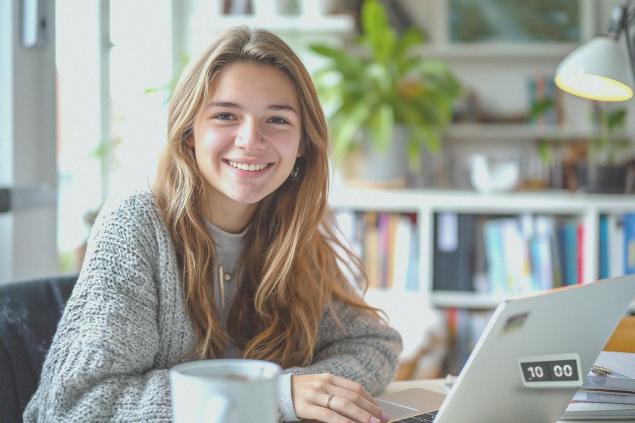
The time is {"hour": 10, "minute": 0}
